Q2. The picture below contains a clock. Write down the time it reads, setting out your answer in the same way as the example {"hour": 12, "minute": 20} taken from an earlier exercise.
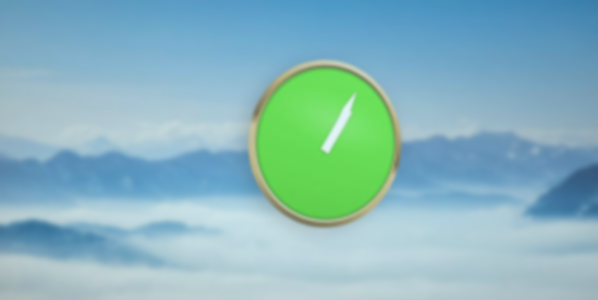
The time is {"hour": 1, "minute": 5}
